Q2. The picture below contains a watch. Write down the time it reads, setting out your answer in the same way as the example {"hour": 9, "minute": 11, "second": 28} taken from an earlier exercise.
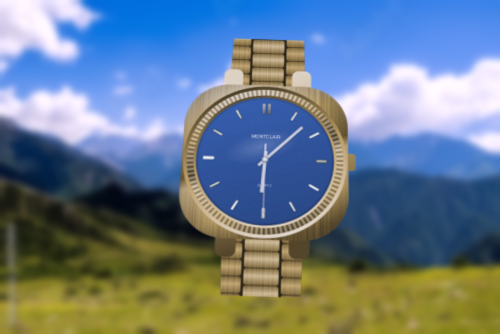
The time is {"hour": 6, "minute": 7, "second": 30}
